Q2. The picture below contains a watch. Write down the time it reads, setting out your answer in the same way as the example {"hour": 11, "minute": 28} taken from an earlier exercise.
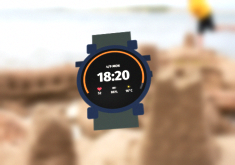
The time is {"hour": 18, "minute": 20}
